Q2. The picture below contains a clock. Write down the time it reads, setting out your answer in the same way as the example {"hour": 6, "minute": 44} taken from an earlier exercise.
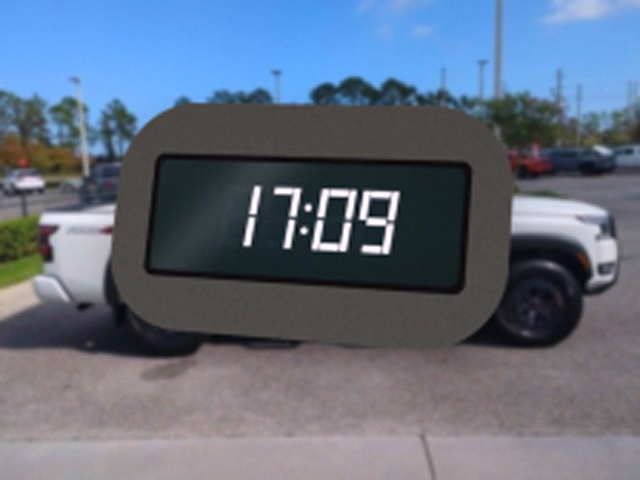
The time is {"hour": 17, "minute": 9}
